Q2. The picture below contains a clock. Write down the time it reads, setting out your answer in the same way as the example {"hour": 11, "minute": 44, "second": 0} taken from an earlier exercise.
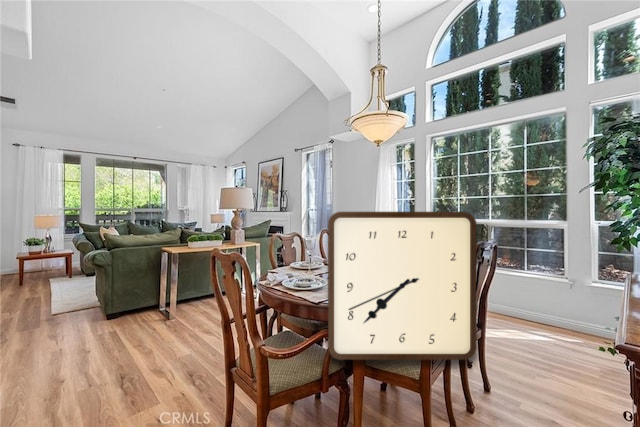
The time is {"hour": 7, "minute": 37, "second": 41}
